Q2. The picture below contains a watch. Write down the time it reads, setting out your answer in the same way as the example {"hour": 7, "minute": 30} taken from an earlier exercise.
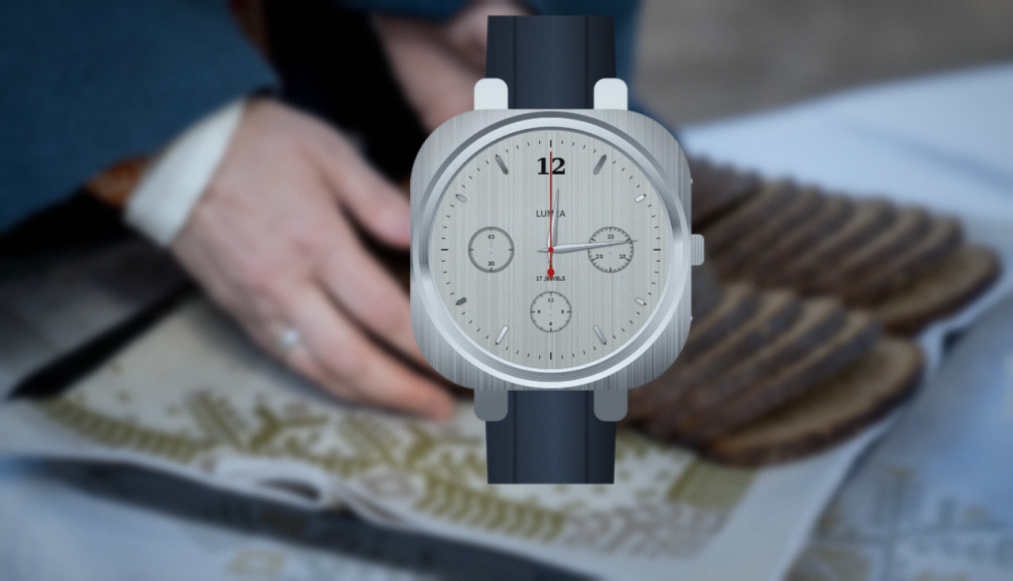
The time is {"hour": 12, "minute": 14}
